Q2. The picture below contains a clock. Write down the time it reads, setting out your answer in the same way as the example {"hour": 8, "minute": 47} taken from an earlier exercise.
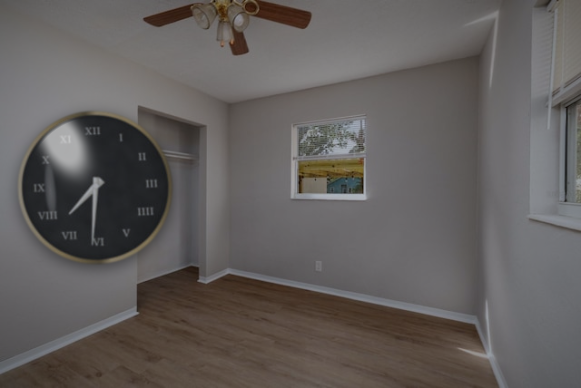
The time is {"hour": 7, "minute": 31}
